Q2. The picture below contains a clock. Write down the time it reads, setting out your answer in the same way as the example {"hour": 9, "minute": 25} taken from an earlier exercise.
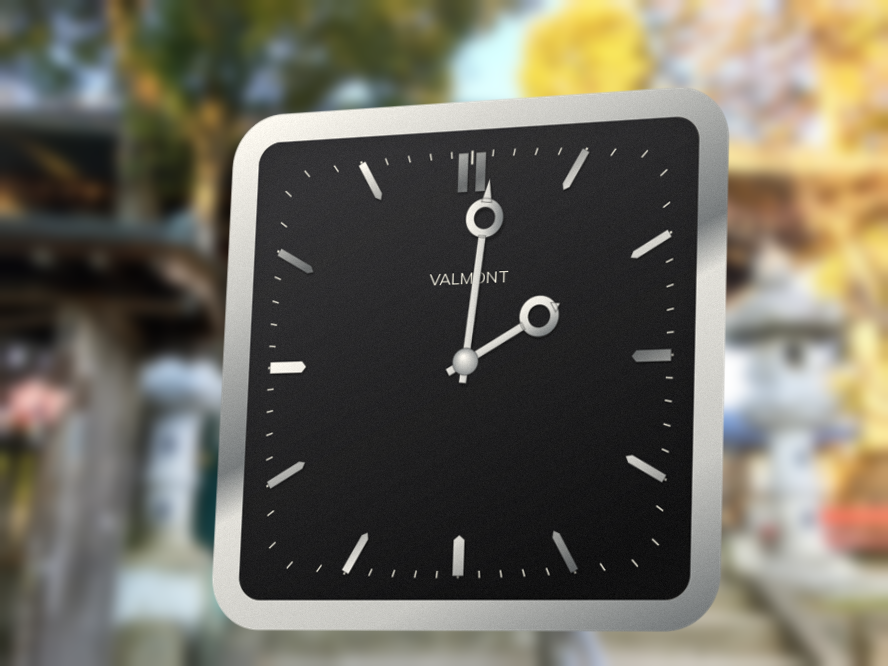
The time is {"hour": 2, "minute": 1}
